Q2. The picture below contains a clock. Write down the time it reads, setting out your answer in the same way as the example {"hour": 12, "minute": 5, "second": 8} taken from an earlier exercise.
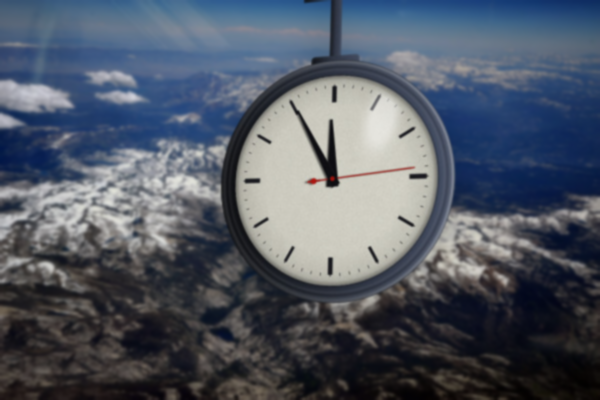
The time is {"hour": 11, "minute": 55, "second": 14}
